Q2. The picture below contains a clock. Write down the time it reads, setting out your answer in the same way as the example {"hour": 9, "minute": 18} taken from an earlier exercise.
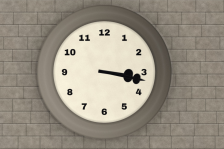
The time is {"hour": 3, "minute": 17}
